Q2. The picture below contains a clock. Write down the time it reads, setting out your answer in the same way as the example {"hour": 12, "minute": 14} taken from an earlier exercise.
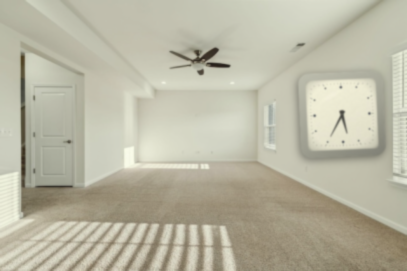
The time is {"hour": 5, "minute": 35}
